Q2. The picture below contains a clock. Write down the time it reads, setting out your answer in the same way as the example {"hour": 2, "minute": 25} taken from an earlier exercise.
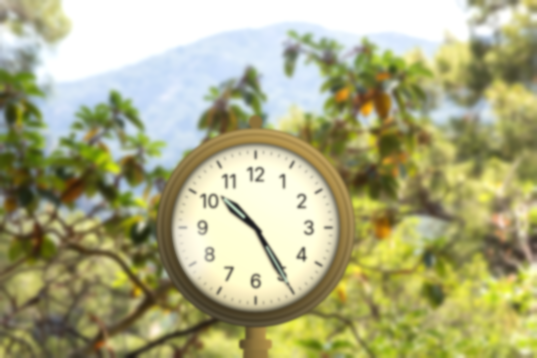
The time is {"hour": 10, "minute": 25}
